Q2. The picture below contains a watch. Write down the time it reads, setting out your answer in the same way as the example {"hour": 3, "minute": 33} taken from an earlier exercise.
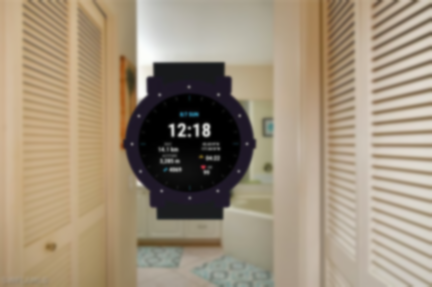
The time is {"hour": 12, "minute": 18}
